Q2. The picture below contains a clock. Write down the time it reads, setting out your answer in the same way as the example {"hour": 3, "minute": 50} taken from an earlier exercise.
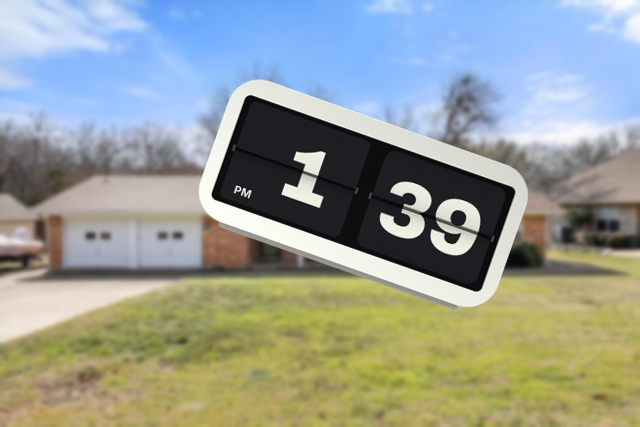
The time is {"hour": 1, "minute": 39}
